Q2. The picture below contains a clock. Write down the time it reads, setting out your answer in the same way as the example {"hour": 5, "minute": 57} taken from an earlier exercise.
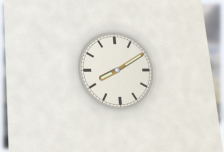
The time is {"hour": 8, "minute": 10}
